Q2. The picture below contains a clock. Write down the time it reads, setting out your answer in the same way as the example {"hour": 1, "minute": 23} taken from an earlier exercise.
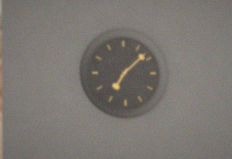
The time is {"hour": 7, "minute": 8}
